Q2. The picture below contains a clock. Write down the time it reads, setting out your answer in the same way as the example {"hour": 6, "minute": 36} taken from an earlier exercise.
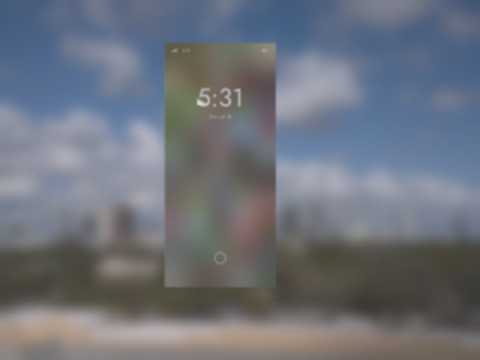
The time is {"hour": 5, "minute": 31}
